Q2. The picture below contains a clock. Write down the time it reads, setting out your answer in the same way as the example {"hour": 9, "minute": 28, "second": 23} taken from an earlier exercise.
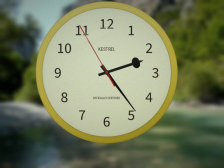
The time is {"hour": 2, "minute": 23, "second": 55}
